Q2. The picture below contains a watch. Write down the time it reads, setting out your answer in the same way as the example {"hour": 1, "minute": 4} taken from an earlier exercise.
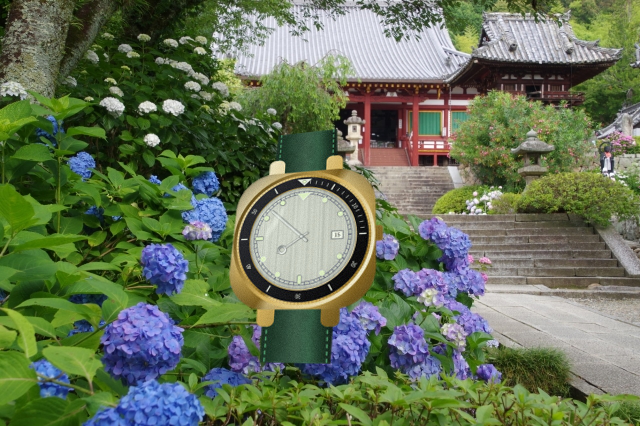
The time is {"hour": 7, "minute": 52}
